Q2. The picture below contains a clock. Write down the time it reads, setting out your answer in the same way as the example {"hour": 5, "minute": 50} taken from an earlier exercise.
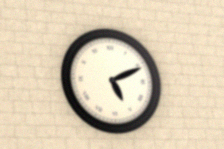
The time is {"hour": 5, "minute": 11}
